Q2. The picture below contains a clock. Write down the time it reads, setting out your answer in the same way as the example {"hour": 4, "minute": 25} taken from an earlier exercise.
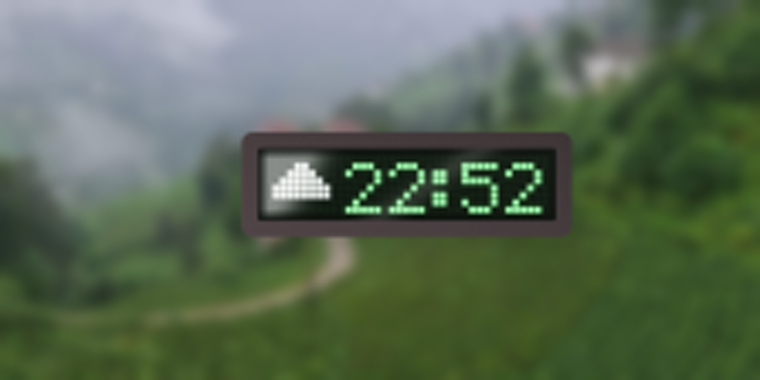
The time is {"hour": 22, "minute": 52}
